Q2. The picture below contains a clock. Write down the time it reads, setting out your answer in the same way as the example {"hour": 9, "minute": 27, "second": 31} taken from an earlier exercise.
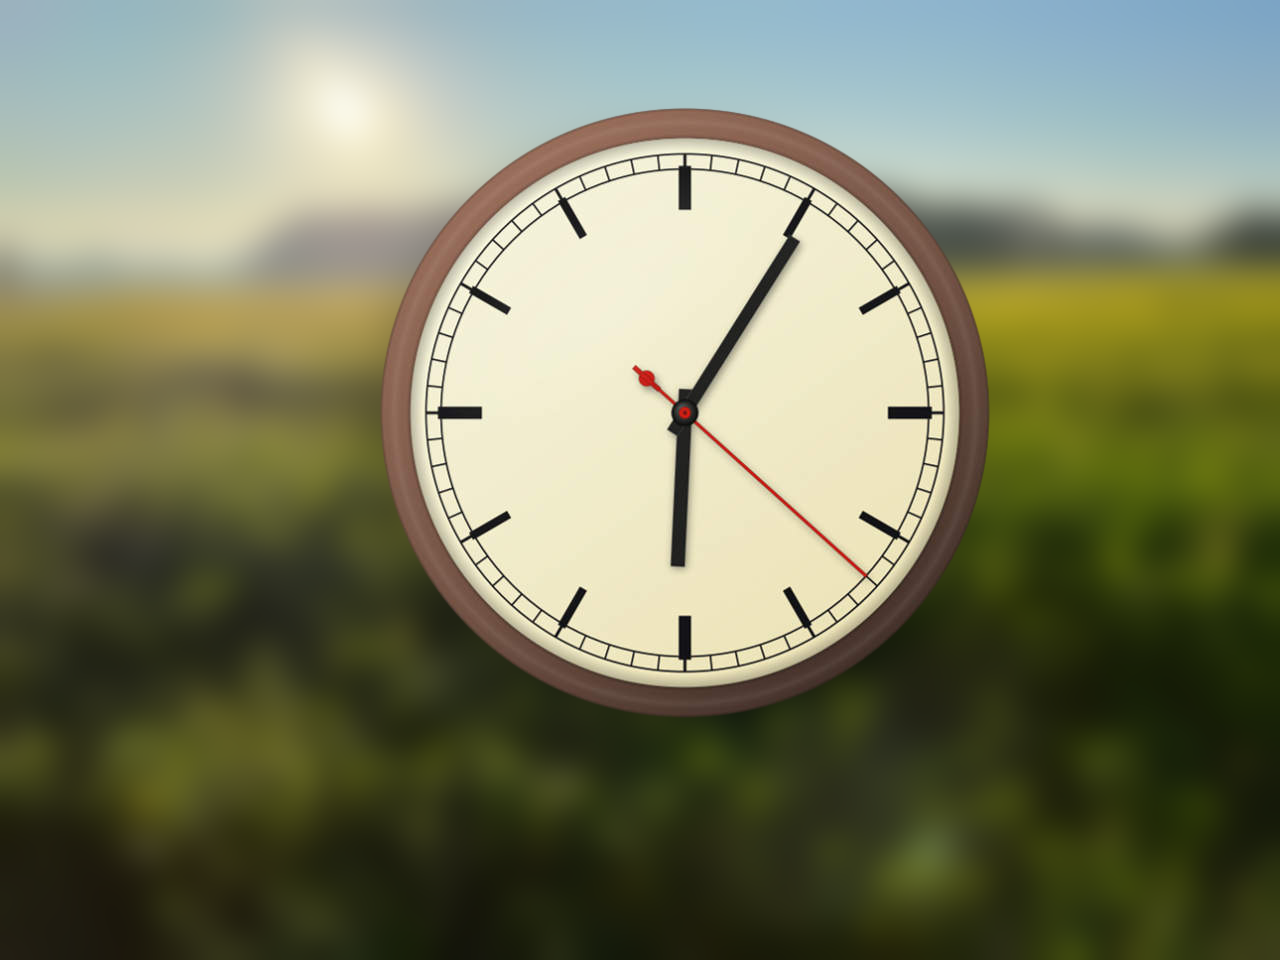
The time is {"hour": 6, "minute": 5, "second": 22}
